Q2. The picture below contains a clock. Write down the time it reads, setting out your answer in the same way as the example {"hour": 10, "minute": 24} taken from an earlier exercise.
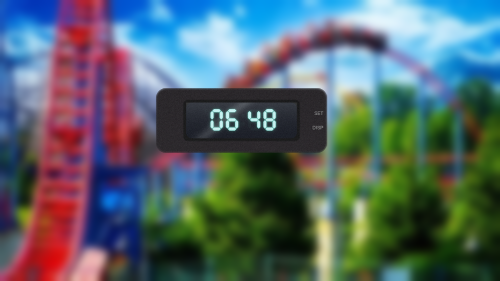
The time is {"hour": 6, "minute": 48}
